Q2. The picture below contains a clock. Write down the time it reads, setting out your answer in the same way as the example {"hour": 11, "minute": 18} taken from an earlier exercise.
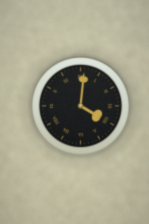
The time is {"hour": 4, "minute": 1}
